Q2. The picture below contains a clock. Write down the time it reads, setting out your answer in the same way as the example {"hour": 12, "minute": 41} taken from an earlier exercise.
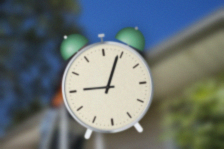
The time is {"hour": 9, "minute": 4}
